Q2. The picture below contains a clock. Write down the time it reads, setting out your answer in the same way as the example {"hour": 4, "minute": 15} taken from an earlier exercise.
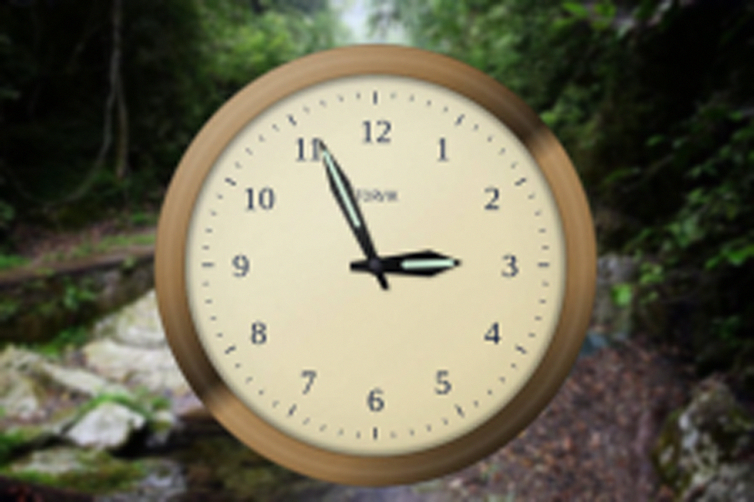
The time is {"hour": 2, "minute": 56}
